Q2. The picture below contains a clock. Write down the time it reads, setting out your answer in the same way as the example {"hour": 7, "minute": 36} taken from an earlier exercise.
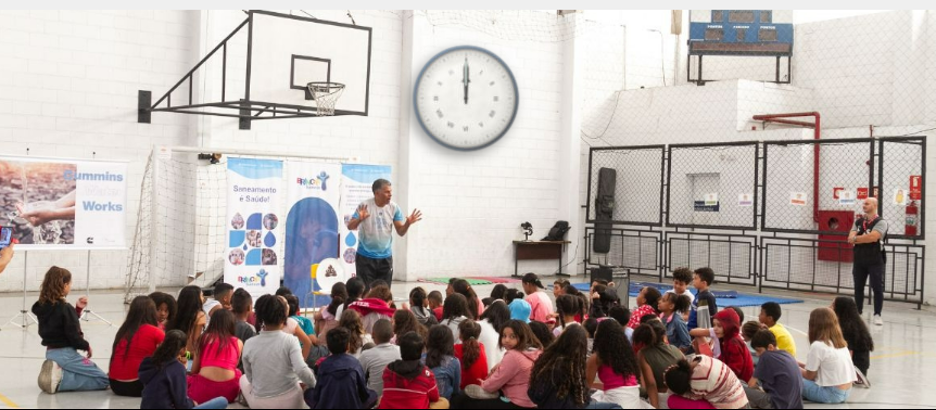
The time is {"hour": 12, "minute": 0}
